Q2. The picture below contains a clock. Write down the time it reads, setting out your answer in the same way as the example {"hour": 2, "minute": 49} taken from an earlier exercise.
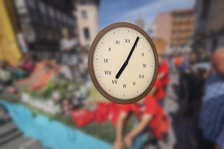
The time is {"hour": 7, "minute": 4}
